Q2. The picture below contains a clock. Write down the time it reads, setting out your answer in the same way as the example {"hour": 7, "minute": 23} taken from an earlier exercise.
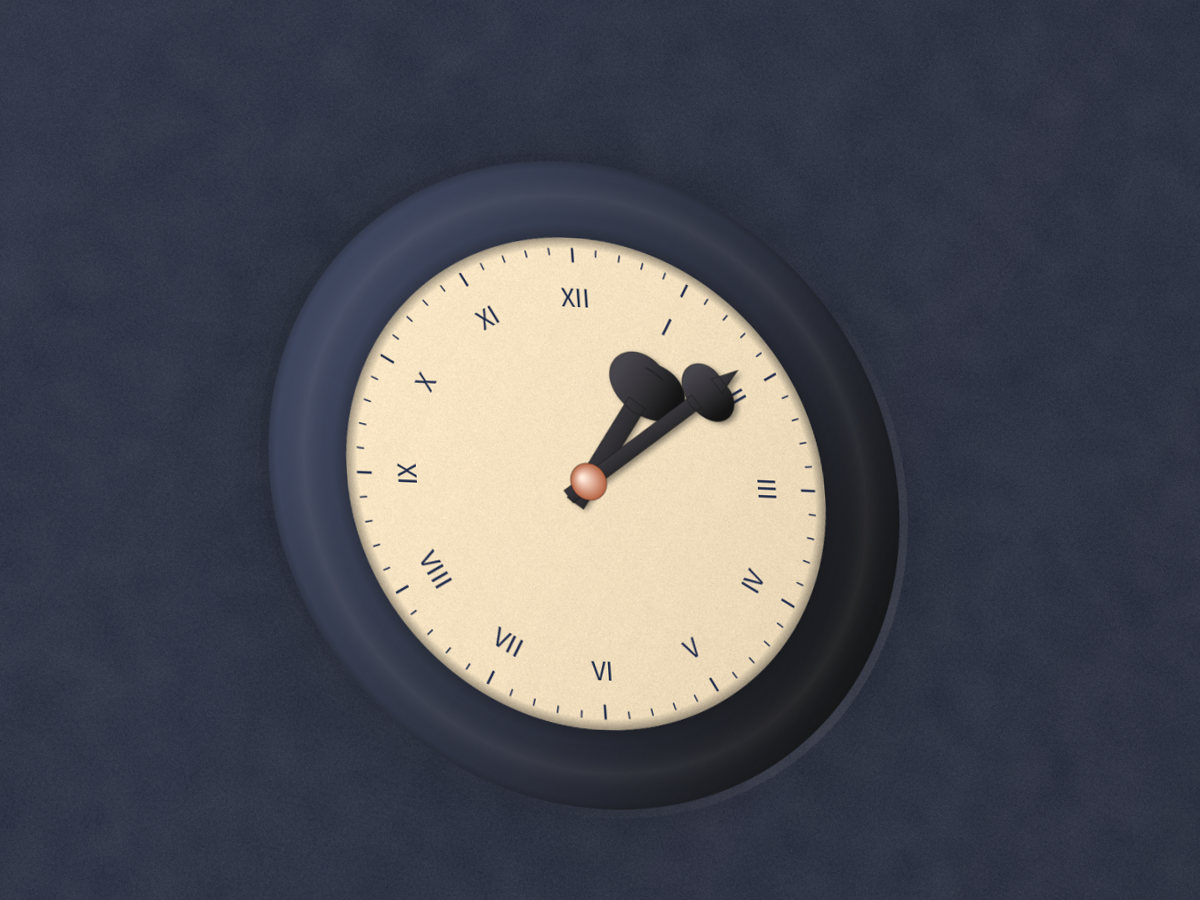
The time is {"hour": 1, "minute": 9}
